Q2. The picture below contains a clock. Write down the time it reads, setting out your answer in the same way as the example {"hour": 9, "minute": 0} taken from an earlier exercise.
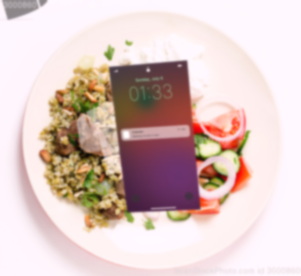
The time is {"hour": 1, "minute": 33}
